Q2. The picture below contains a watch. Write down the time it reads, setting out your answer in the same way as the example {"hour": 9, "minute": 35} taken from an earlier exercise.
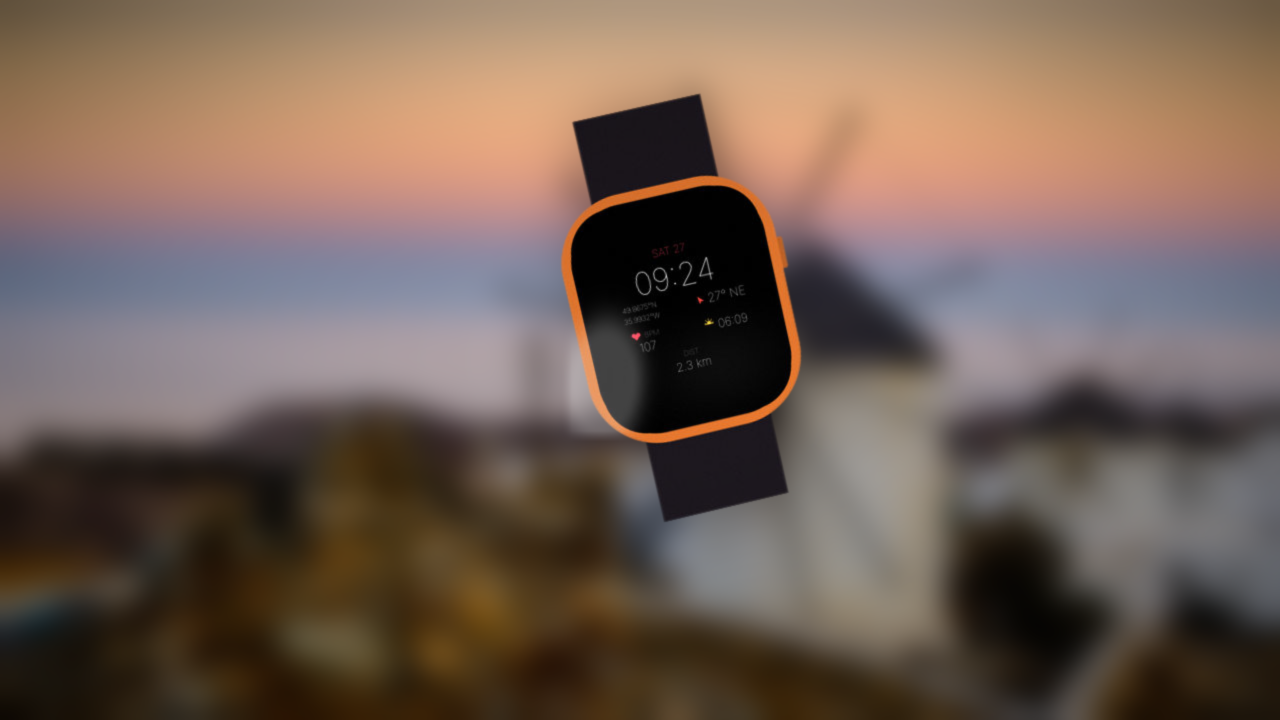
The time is {"hour": 9, "minute": 24}
